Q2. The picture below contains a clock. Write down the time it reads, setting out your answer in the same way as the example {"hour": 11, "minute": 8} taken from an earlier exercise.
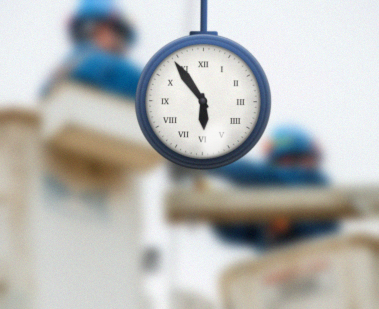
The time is {"hour": 5, "minute": 54}
